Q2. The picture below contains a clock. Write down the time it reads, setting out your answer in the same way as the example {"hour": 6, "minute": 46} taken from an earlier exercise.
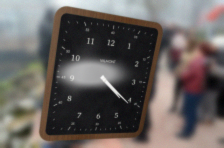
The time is {"hour": 4, "minute": 21}
